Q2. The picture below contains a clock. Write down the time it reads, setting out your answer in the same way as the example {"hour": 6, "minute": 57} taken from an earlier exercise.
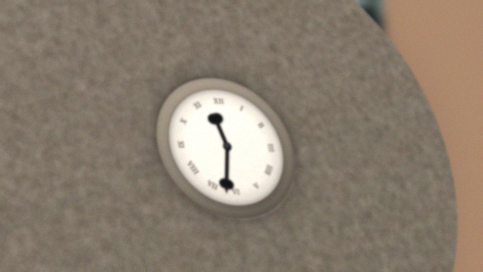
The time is {"hour": 11, "minute": 32}
